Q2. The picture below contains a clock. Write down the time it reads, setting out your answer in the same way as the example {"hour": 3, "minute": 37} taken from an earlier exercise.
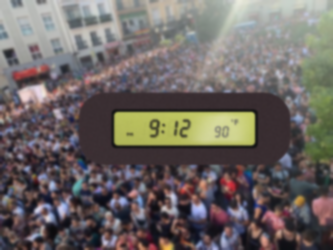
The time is {"hour": 9, "minute": 12}
